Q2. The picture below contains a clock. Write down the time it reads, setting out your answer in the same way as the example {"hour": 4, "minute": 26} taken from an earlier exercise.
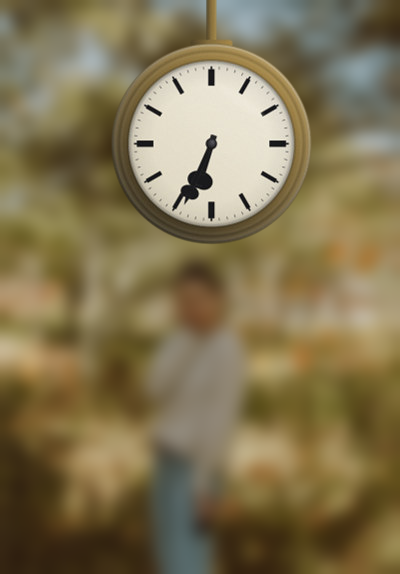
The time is {"hour": 6, "minute": 34}
